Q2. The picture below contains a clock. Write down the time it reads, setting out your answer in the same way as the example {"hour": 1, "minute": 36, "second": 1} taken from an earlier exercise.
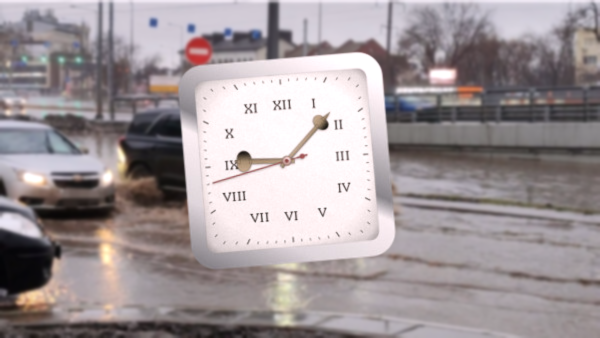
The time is {"hour": 9, "minute": 7, "second": 43}
